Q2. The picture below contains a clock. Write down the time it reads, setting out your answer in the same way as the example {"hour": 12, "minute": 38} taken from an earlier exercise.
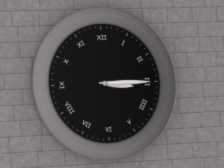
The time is {"hour": 3, "minute": 15}
